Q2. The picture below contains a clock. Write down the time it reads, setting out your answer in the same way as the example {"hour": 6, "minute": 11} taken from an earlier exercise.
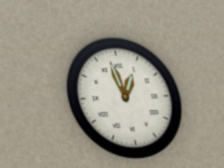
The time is {"hour": 12, "minute": 58}
